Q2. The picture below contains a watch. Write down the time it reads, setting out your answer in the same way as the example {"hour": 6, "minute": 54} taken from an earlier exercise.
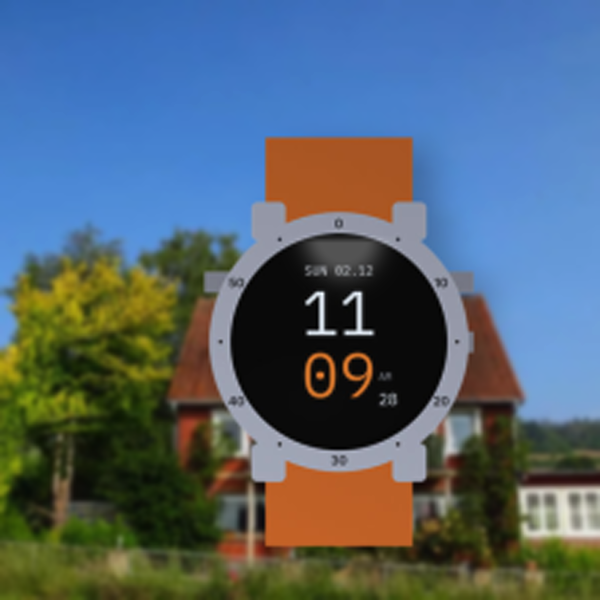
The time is {"hour": 11, "minute": 9}
